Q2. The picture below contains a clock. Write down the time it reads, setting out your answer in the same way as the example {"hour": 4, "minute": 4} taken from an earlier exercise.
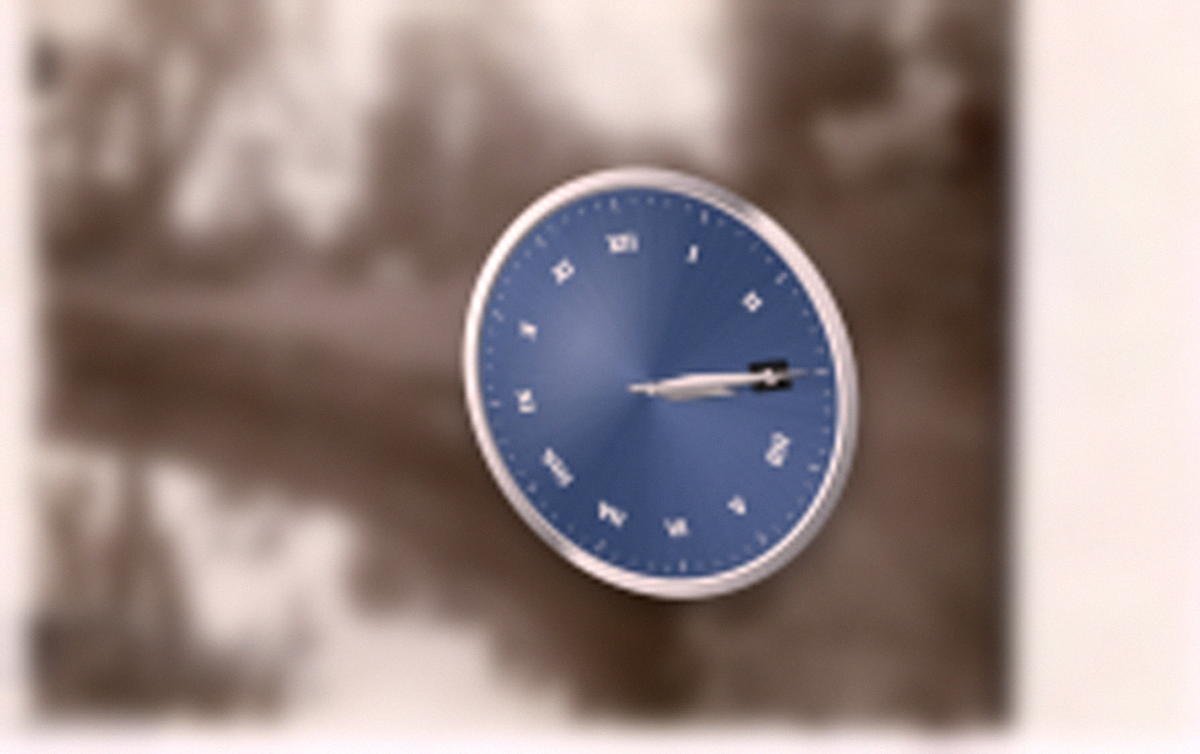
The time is {"hour": 3, "minute": 15}
